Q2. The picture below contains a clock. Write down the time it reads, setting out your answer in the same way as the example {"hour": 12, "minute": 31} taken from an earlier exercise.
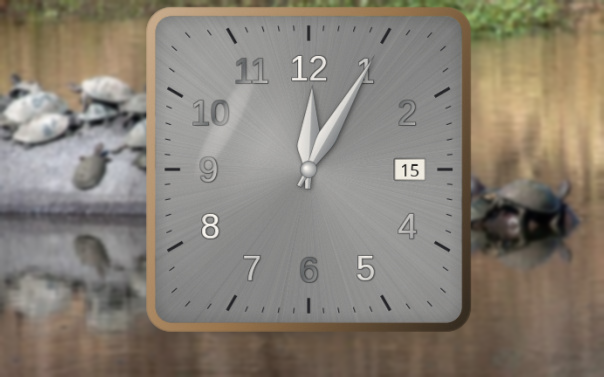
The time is {"hour": 12, "minute": 5}
